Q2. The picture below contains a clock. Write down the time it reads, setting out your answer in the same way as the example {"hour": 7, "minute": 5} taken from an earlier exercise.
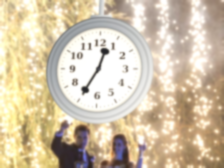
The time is {"hour": 12, "minute": 35}
